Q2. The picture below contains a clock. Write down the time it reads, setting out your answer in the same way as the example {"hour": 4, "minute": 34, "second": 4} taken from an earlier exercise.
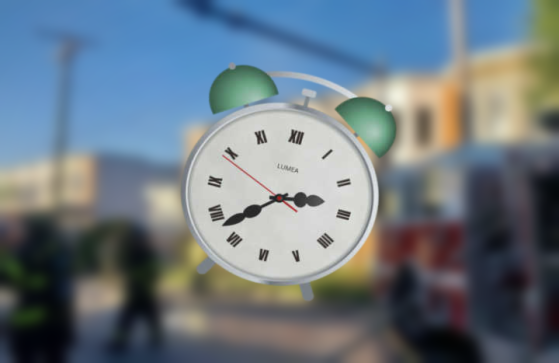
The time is {"hour": 2, "minute": 37, "second": 49}
